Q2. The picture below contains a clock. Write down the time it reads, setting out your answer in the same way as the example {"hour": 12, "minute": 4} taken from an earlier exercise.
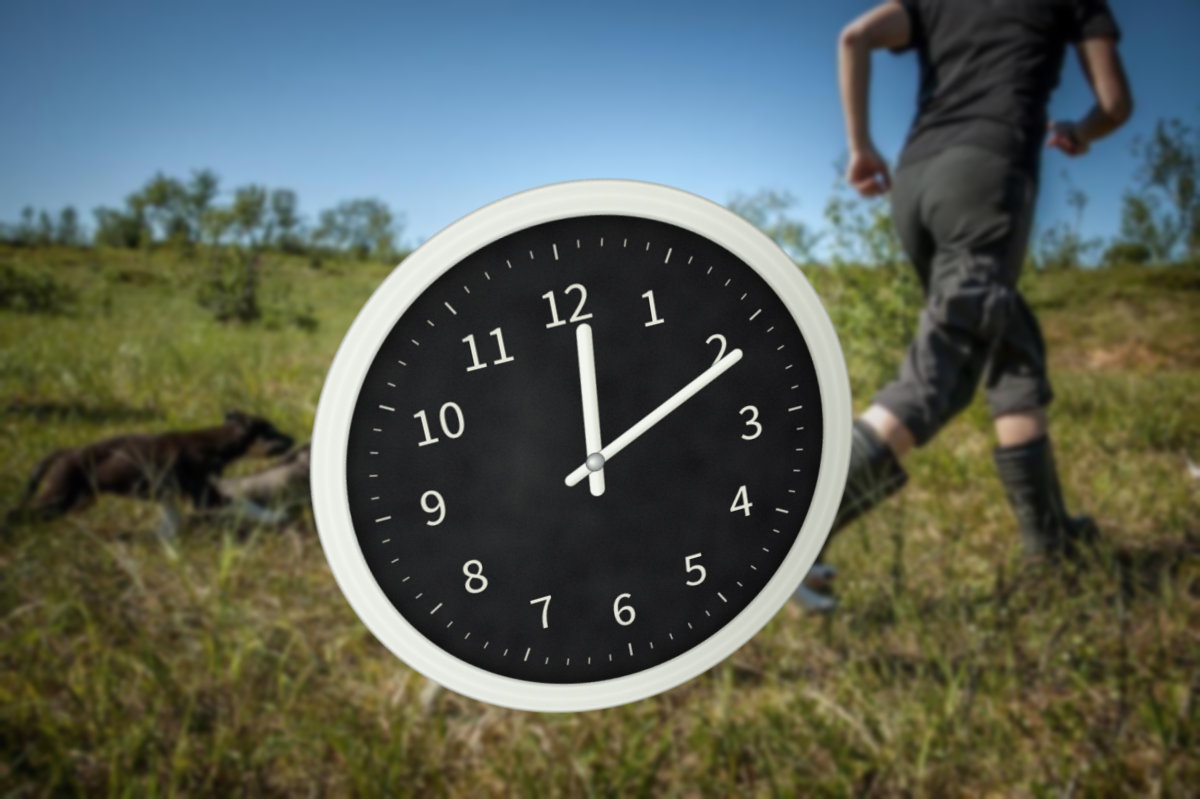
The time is {"hour": 12, "minute": 11}
